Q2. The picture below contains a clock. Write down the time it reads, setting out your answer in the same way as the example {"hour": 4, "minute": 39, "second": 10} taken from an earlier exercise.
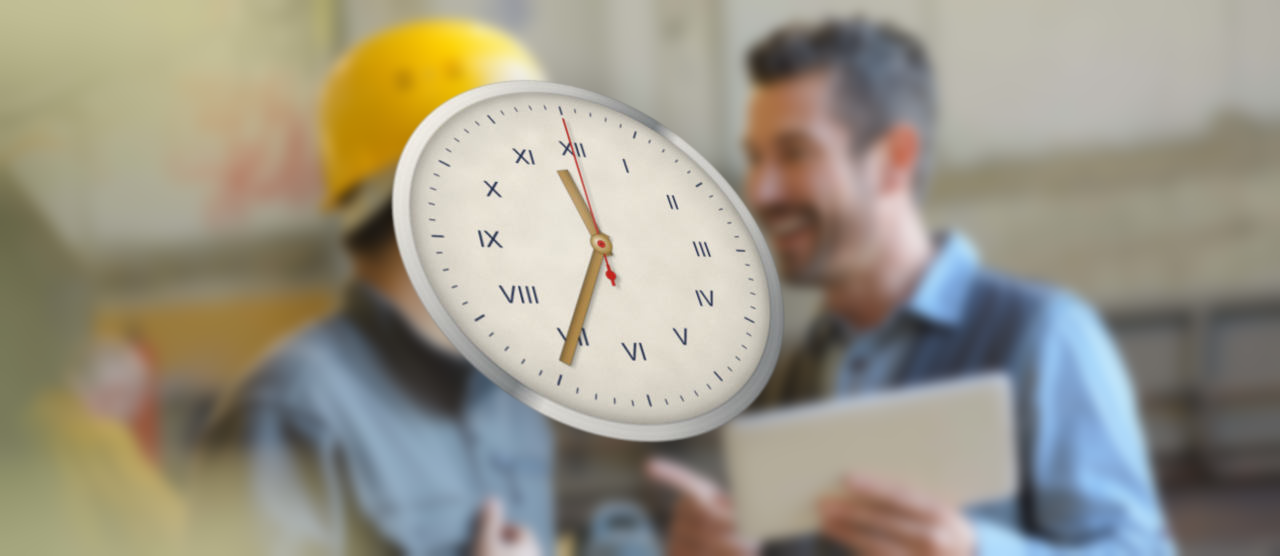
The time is {"hour": 11, "minute": 35, "second": 0}
